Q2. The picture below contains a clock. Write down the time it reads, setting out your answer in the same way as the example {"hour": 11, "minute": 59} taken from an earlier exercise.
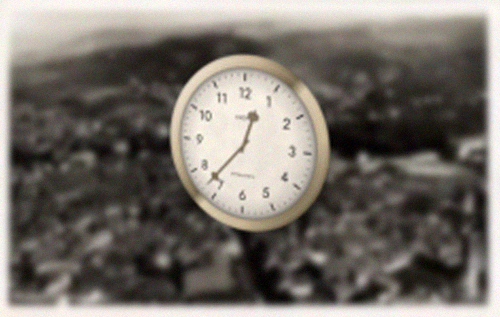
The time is {"hour": 12, "minute": 37}
